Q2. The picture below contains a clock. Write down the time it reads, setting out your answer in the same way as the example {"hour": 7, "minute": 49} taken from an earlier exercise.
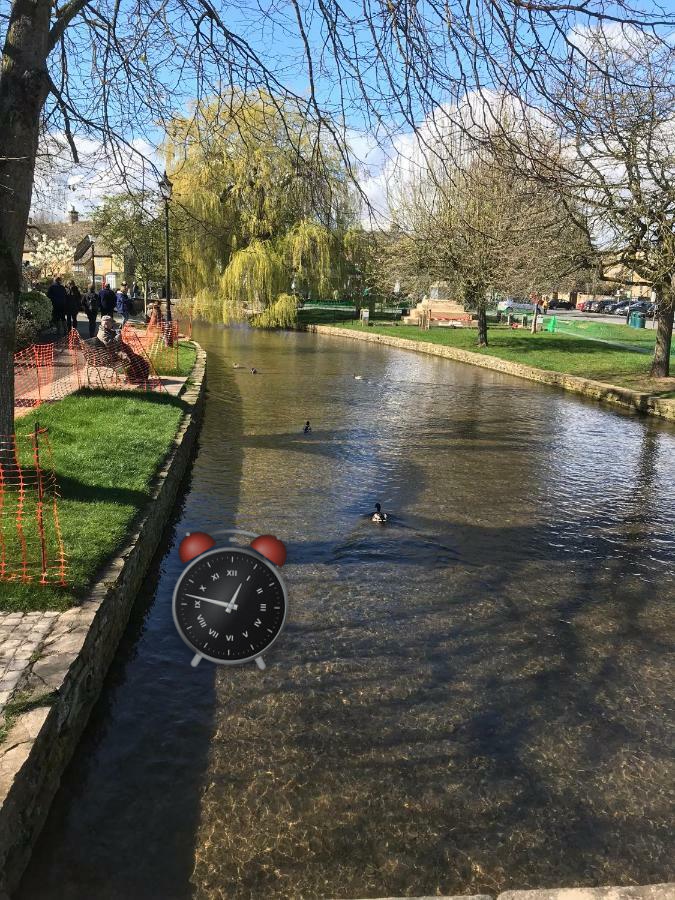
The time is {"hour": 12, "minute": 47}
